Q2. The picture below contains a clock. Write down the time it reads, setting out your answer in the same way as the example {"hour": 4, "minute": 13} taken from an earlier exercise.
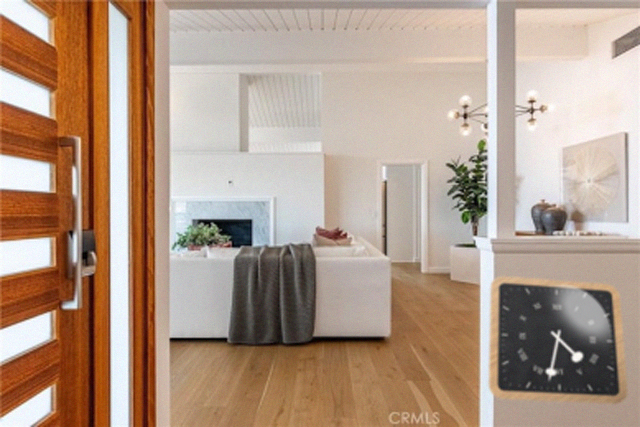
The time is {"hour": 4, "minute": 32}
